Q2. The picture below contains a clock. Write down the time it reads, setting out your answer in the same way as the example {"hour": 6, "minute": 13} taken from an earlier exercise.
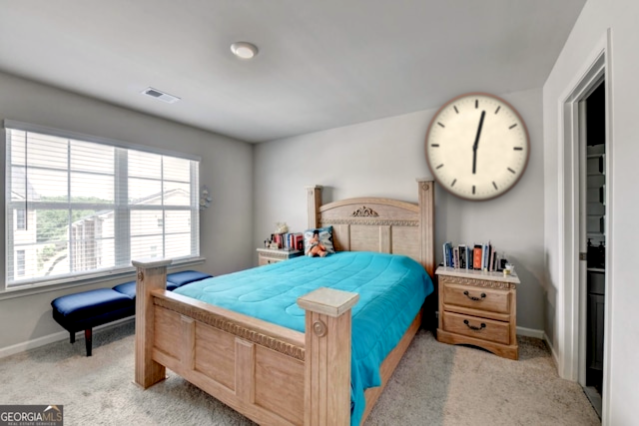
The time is {"hour": 6, "minute": 2}
